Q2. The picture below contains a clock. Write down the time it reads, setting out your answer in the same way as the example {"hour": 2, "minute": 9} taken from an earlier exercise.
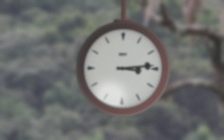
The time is {"hour": 3, "minute": 14}
